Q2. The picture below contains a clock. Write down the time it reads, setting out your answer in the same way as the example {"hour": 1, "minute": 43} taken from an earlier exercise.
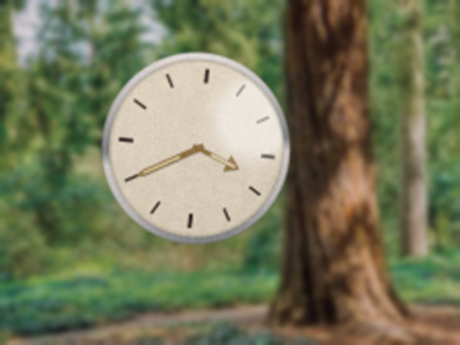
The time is {"hour": 3, "minute": 40}
